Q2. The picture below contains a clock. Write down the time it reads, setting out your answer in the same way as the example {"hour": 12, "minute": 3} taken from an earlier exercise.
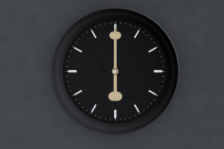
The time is {"hour": 6, "minute": 0}
